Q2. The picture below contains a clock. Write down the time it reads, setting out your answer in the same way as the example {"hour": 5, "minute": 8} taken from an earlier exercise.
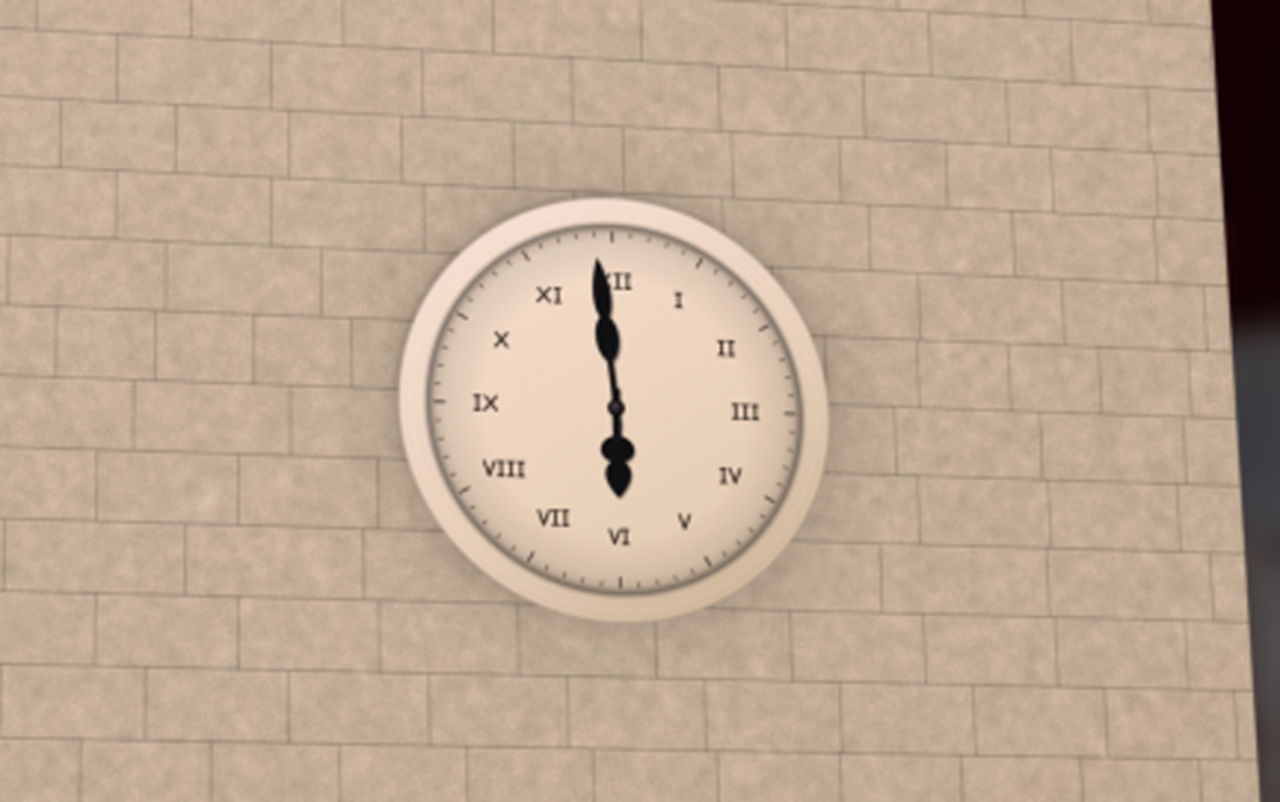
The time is {"hour": 5, "minute": 59}
